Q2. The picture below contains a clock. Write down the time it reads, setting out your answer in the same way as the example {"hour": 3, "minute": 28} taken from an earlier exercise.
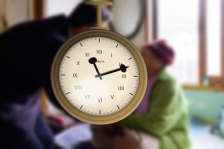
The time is {"hour": 11, "minute": 12}
